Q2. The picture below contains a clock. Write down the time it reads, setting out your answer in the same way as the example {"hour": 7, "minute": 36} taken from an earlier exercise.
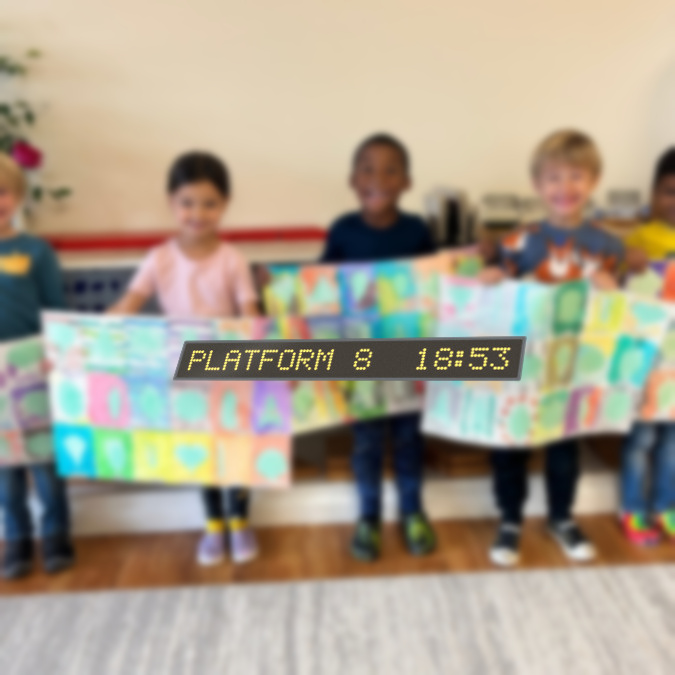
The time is {"hour": 18, "minute": 53}
